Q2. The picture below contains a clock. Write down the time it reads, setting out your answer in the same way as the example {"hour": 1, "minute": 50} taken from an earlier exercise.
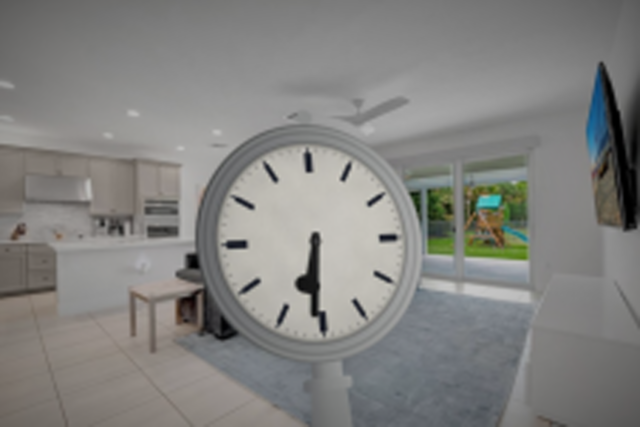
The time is {"hour": 6, "minute": 31}
